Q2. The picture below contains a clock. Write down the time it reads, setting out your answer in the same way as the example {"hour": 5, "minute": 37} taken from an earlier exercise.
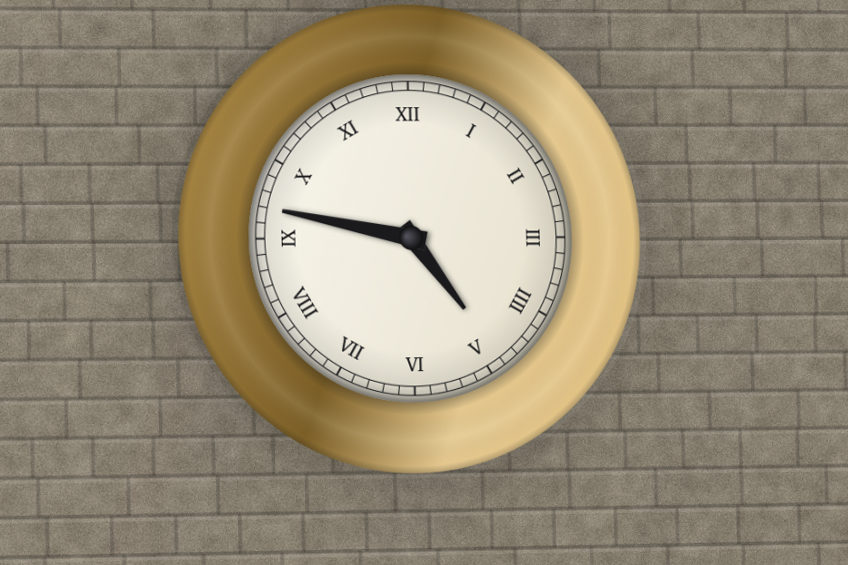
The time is {"hour": 4, "minute": 47}
